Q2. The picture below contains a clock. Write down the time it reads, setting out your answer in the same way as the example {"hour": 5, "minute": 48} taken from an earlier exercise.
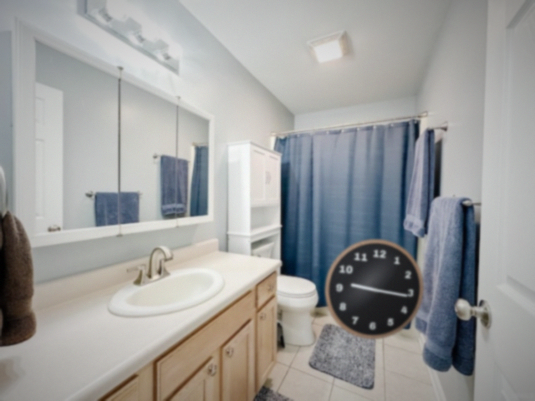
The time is {"hour": 9, "minute": 16}
